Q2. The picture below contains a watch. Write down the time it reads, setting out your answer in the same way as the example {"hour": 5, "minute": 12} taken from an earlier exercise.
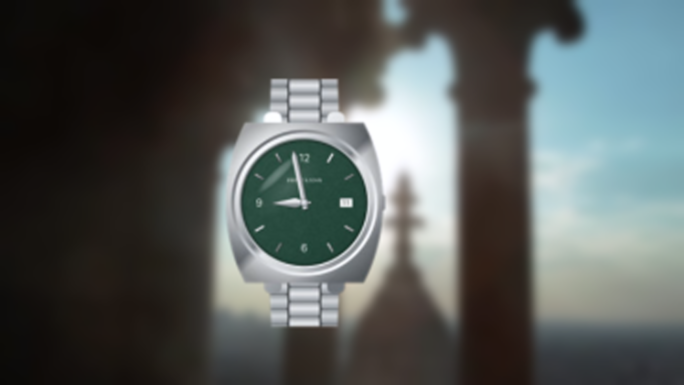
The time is {"hour": 8, "minute": 58}
